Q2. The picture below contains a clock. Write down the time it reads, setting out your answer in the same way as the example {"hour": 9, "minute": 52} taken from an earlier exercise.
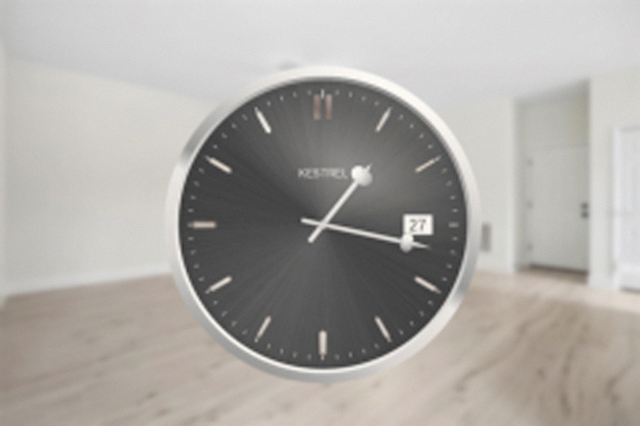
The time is {"hour": 1, "minute": 17}
